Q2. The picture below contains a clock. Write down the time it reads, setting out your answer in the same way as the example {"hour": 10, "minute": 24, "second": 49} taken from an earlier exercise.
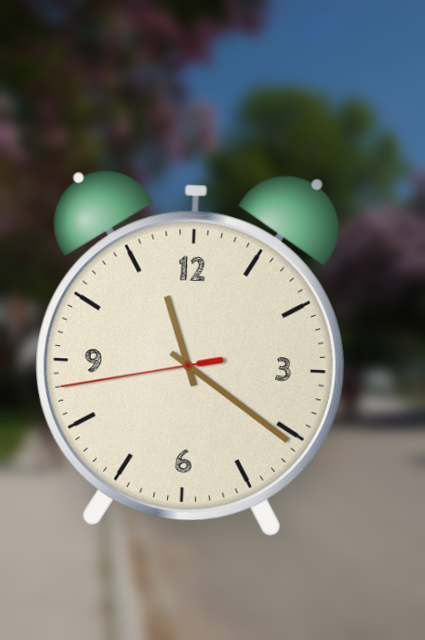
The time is {"hour": 11, "minute": 20, "second": 43}
